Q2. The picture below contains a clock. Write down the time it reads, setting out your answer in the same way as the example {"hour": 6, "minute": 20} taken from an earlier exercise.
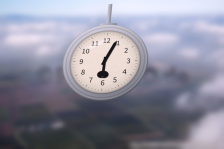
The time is {"hour": 6, "minute": 4}
